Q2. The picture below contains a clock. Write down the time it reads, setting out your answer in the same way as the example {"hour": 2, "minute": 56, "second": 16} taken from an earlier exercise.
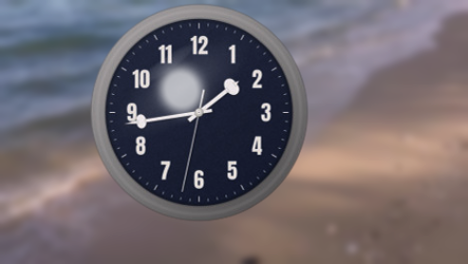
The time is {"hour": 1, "minute": 43, "second": 32}
